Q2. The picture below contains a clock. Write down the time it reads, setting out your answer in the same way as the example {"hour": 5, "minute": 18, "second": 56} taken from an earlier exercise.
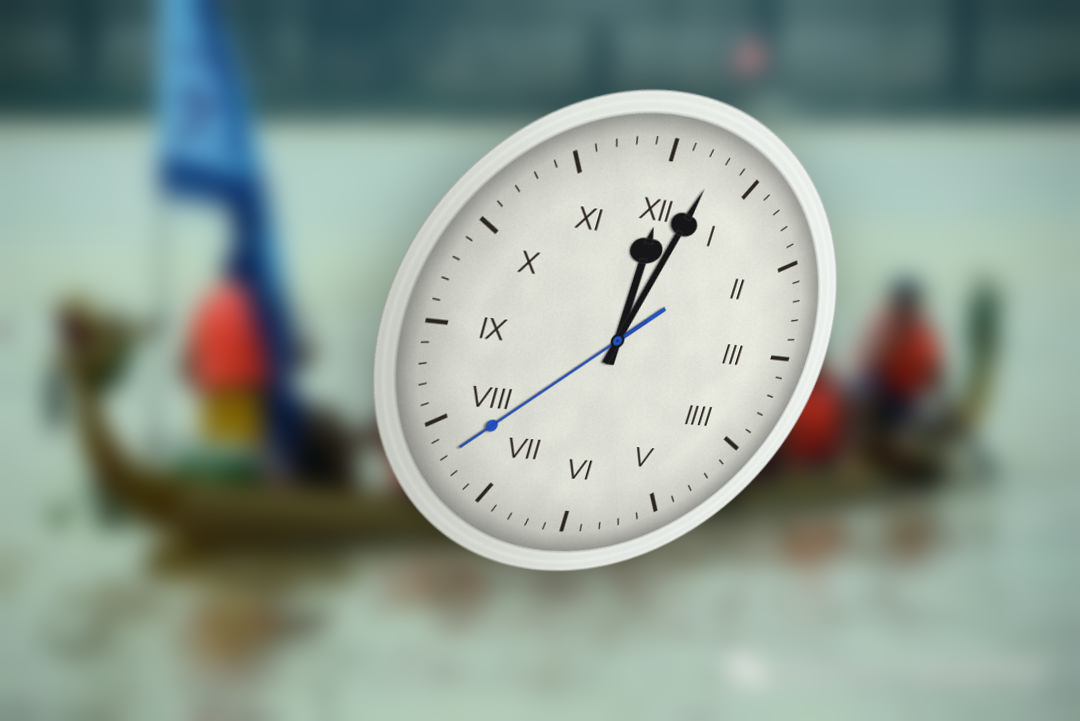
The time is {"hour": 12, "minute": 2, "second": 38}
